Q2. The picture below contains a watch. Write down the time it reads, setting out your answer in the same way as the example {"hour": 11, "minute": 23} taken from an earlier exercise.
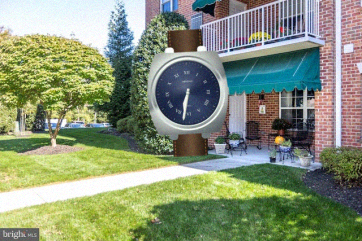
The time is {"hour": 6, "minute": 32}
